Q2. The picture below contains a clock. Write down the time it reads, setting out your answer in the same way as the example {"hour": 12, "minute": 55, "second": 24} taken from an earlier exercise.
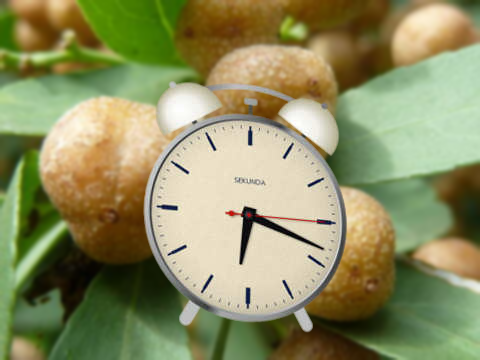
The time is {"hour": 6, "minute": 18, "second": 15}
